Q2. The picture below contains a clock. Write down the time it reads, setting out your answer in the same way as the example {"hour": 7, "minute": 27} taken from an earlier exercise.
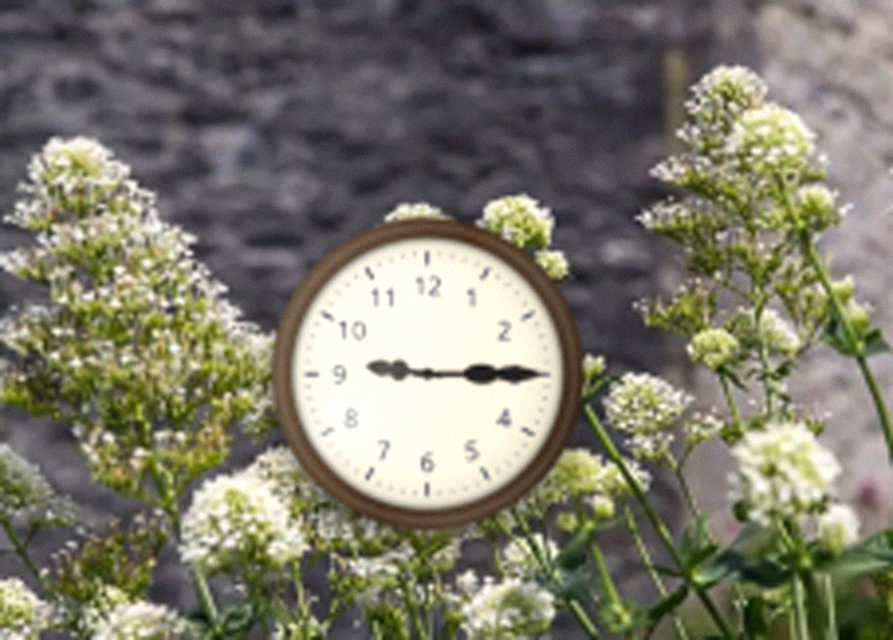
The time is {"hour": 9, "minute": 15}
